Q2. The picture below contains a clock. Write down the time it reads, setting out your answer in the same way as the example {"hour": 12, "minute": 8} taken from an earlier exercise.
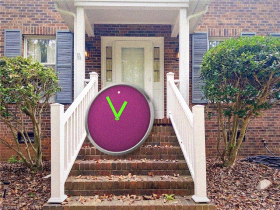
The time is {"hour": 12, "minute": 55}
